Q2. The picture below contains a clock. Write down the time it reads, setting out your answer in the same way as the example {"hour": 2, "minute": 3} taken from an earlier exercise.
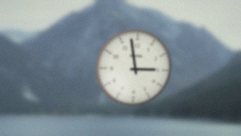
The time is {"hour": 2, "minute": 58}
